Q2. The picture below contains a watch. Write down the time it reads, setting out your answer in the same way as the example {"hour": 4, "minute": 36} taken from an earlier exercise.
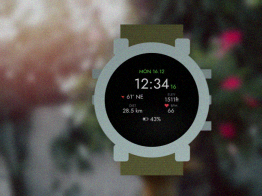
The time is {"hour": 12, "minute": 34}
